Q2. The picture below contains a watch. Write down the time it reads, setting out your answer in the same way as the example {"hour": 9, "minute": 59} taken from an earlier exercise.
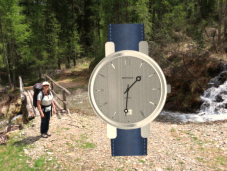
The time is {"hour": 1, "minute": 31}
